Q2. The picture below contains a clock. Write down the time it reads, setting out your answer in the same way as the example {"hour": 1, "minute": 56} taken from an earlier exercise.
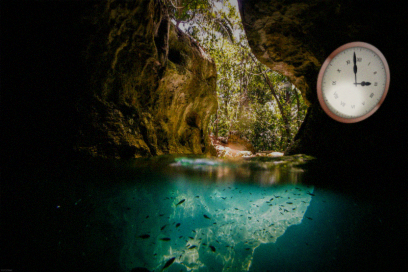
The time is {"hour": 2, "minute": 58}
